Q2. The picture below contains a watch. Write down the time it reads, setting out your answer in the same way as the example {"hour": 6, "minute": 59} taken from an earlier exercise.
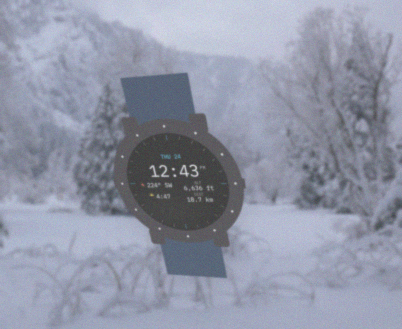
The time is {"hour": 12, "minute": 43}
